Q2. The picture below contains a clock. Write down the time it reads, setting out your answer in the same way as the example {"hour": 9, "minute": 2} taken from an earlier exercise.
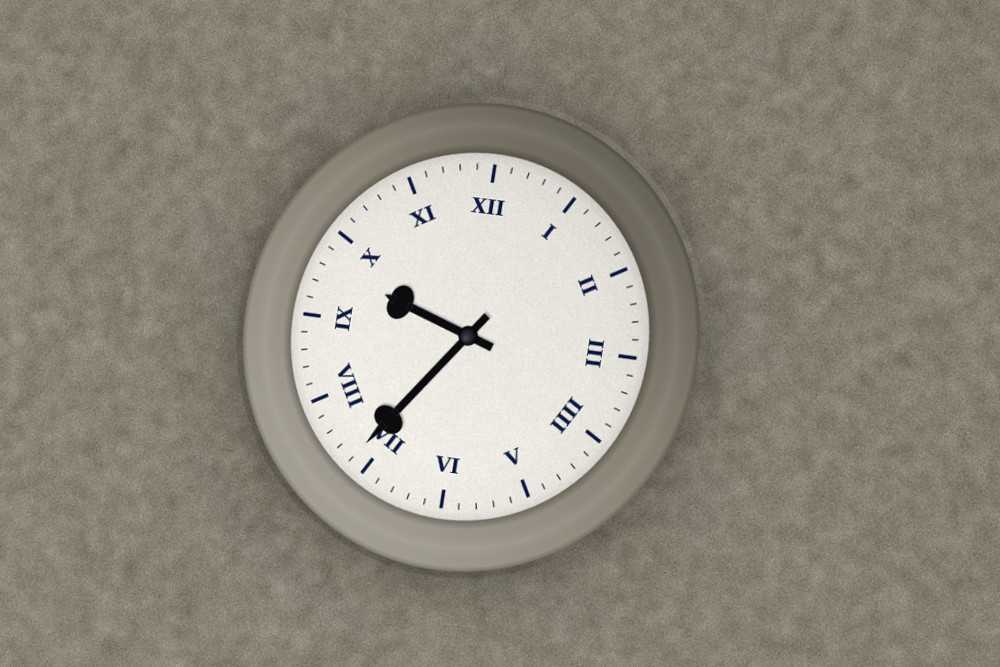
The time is {"hour": 9, "minute": 36}
